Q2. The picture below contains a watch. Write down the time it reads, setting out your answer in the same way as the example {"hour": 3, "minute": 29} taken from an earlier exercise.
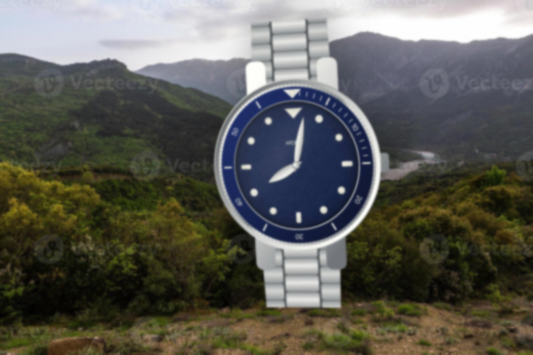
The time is {"hour": 8, "minute": 2}
